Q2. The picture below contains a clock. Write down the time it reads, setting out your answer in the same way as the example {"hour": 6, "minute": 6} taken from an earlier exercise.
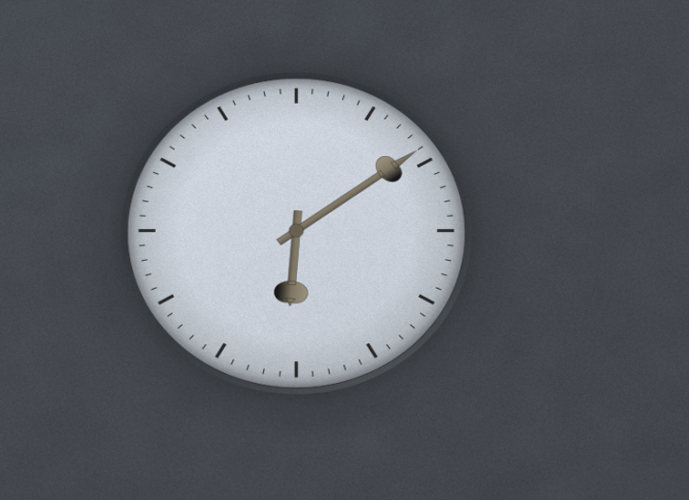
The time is {"hour": 6, "minute": 9}
